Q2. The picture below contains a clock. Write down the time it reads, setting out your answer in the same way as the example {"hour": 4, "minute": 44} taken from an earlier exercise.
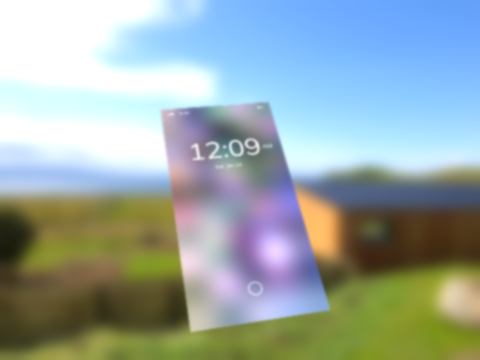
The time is {"hour": 12, "minute": 9}
